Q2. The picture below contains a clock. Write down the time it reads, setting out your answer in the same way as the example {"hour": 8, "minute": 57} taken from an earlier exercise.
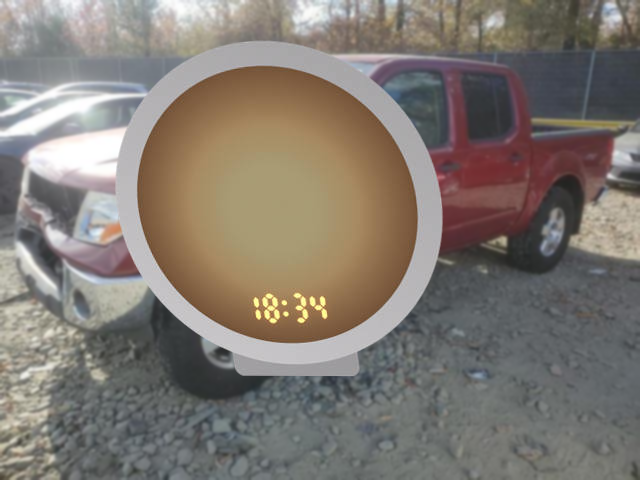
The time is {"hour": 18, "minute": 34}
